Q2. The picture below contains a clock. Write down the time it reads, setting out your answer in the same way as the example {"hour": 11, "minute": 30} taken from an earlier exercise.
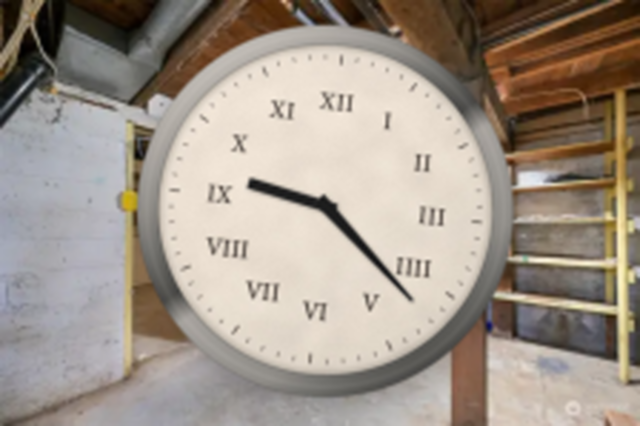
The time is {"hour": 9, "minute": 22}
